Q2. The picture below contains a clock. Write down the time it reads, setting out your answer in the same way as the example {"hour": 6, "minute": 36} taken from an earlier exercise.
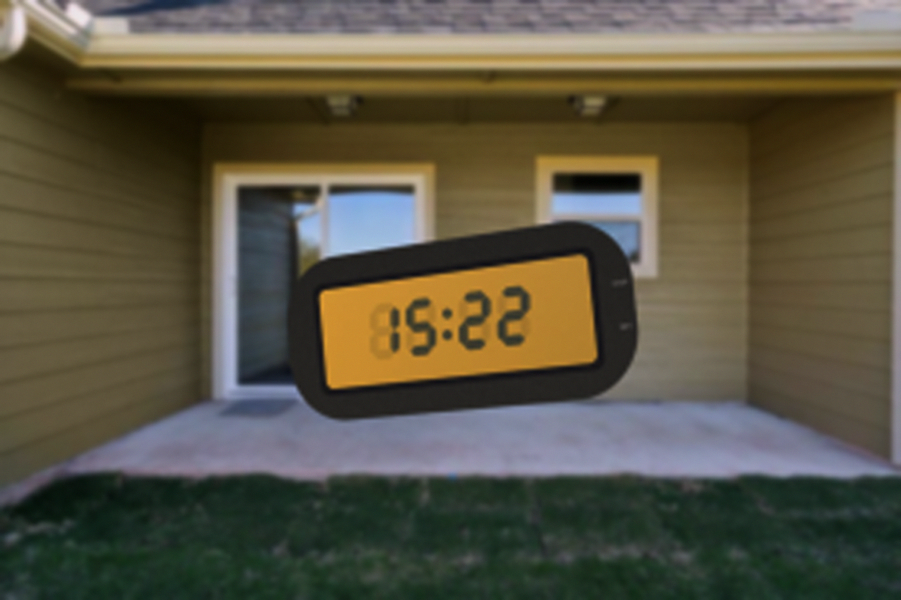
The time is {"hour": 15, "minute": 22}
